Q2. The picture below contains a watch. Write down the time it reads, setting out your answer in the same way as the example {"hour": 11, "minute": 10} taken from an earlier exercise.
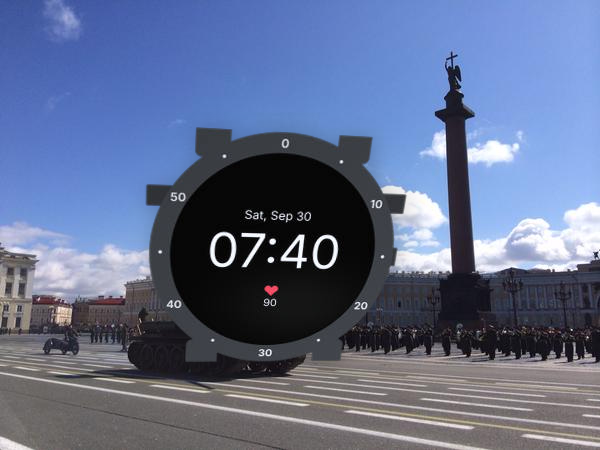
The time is {"hour": 7, "minute": 40}
